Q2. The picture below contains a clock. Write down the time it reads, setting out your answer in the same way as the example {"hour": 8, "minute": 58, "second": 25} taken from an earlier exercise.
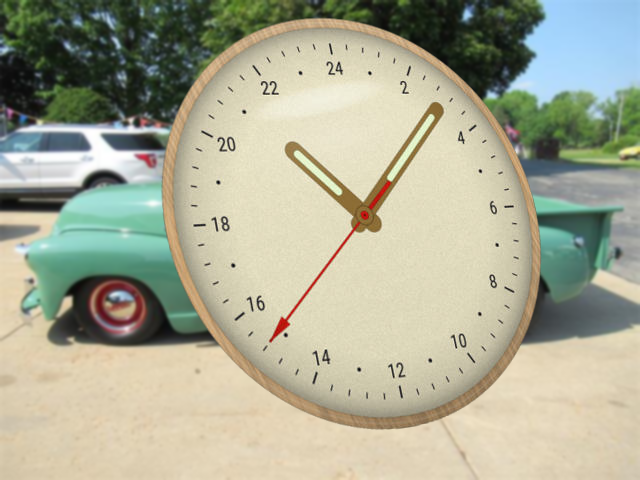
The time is {"hour": 21, "minute": 7, "second": 38}
